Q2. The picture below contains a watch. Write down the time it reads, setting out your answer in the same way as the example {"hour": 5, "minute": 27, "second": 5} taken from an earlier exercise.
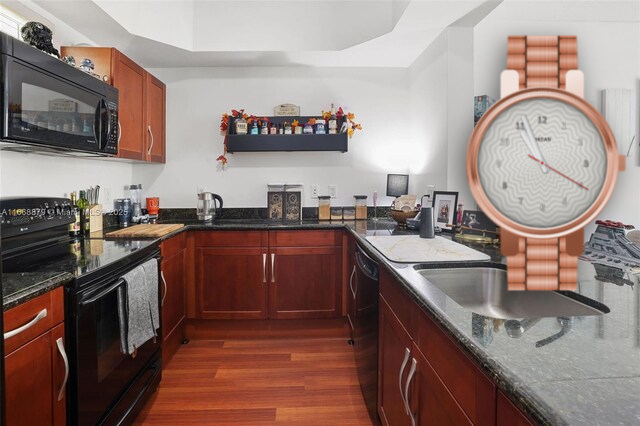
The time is {"hour": 10, "minute": 56, "second": 20}
